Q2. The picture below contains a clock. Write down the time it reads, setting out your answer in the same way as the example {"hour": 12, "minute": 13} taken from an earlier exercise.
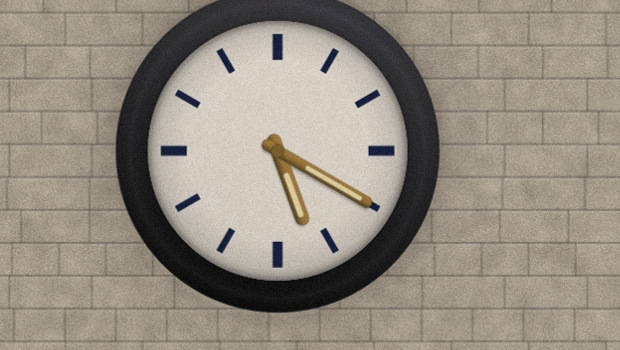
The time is {"hour": 5, "minute": 20}
